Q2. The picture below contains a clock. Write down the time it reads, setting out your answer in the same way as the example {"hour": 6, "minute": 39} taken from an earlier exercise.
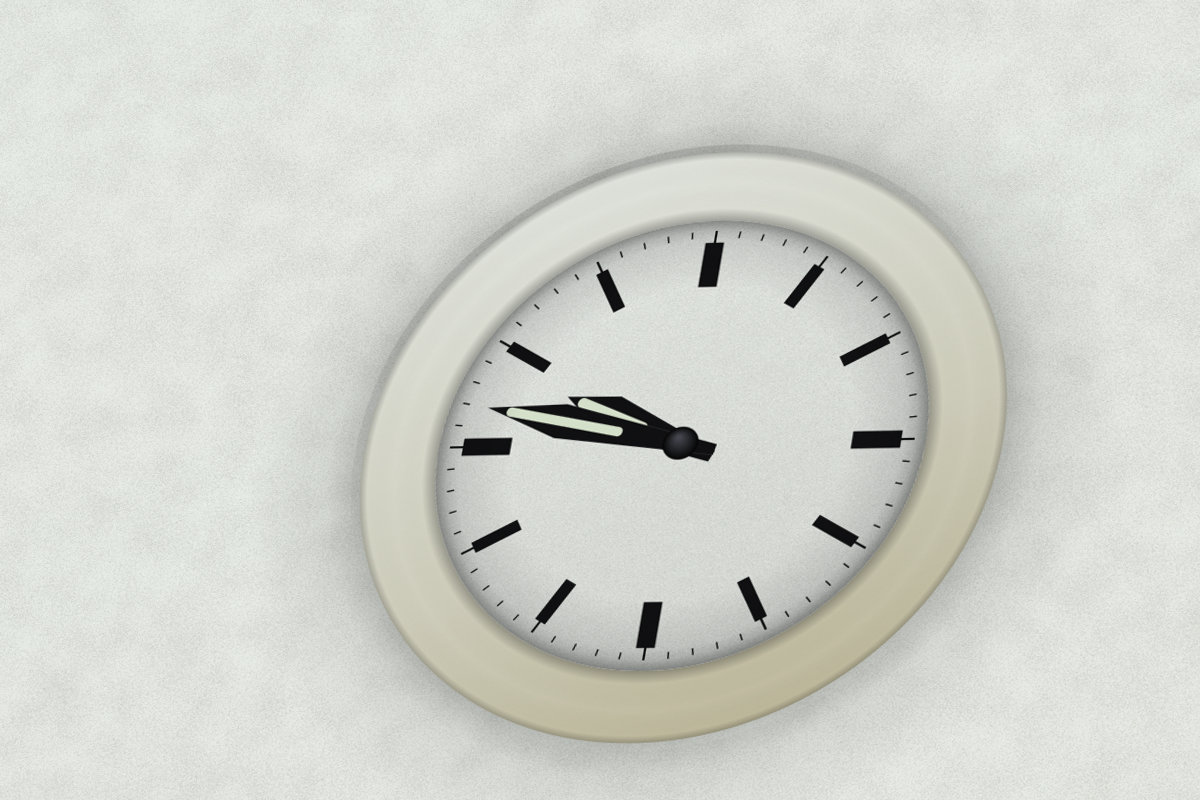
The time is {"hour": 9, "minute": 47}
